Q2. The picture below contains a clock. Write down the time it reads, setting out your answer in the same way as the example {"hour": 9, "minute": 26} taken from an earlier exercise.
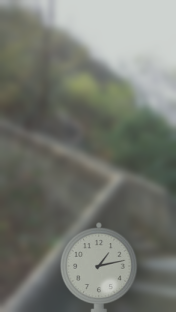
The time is {"hour": 1, "minute": 13}
